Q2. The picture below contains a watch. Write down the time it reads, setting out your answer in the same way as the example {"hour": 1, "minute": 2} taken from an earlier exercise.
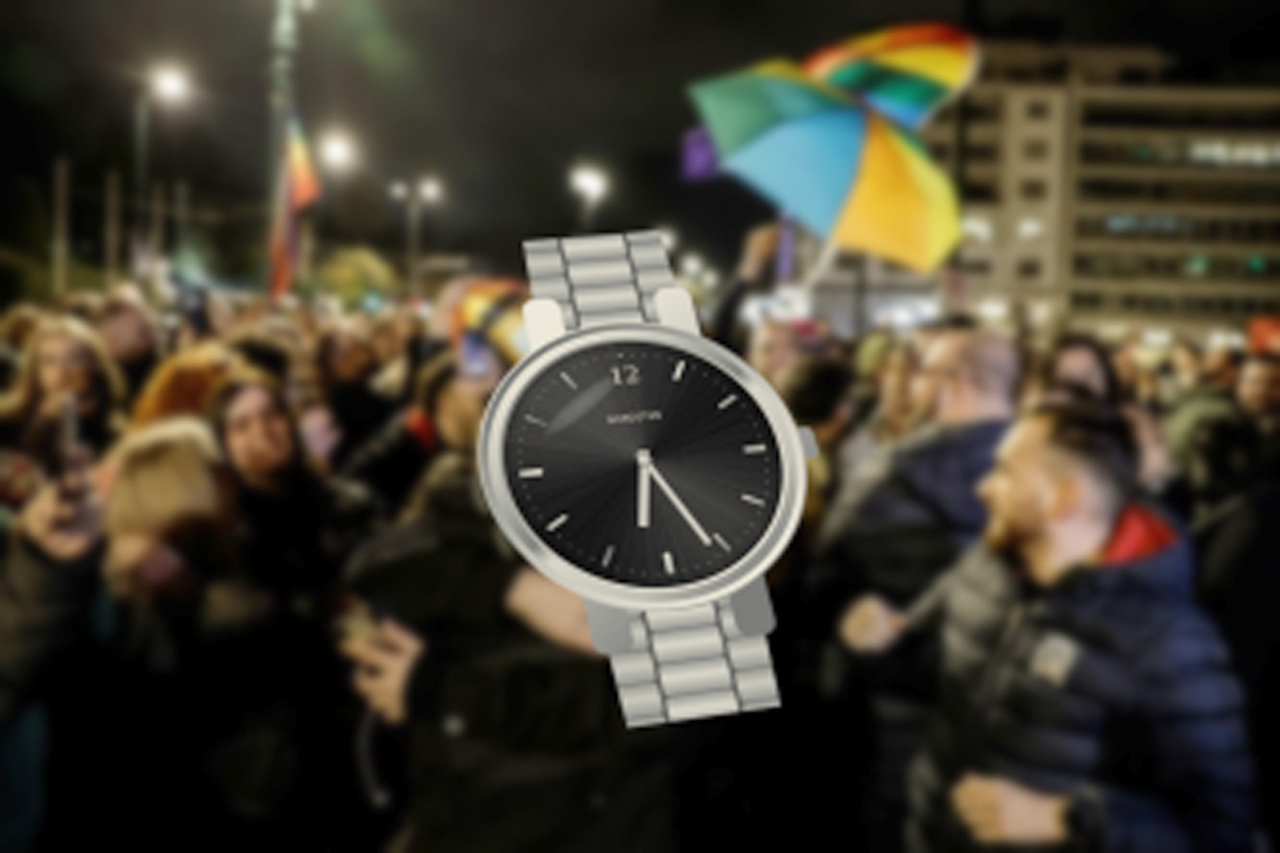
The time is {"hour": 6, "minute": 26}
